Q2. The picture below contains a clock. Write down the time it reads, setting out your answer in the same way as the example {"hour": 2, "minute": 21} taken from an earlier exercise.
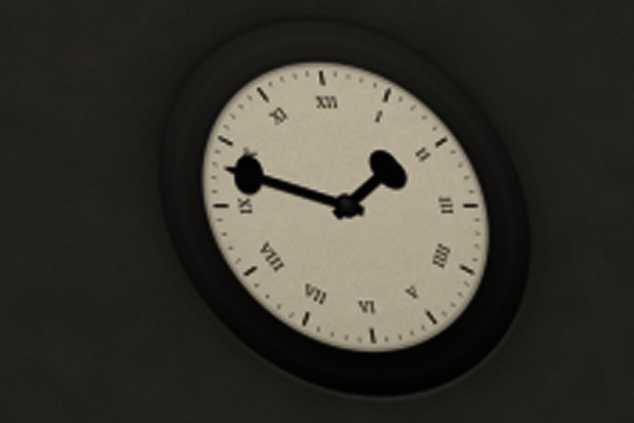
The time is {"hour": 1, "minute": 48}
